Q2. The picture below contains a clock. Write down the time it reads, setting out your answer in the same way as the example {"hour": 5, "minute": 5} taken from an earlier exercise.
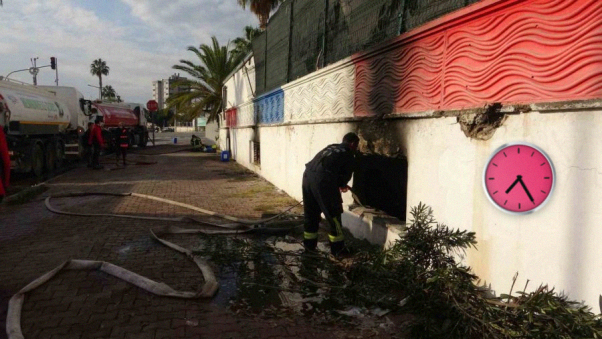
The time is {"hour": 7, "minute": 25}
